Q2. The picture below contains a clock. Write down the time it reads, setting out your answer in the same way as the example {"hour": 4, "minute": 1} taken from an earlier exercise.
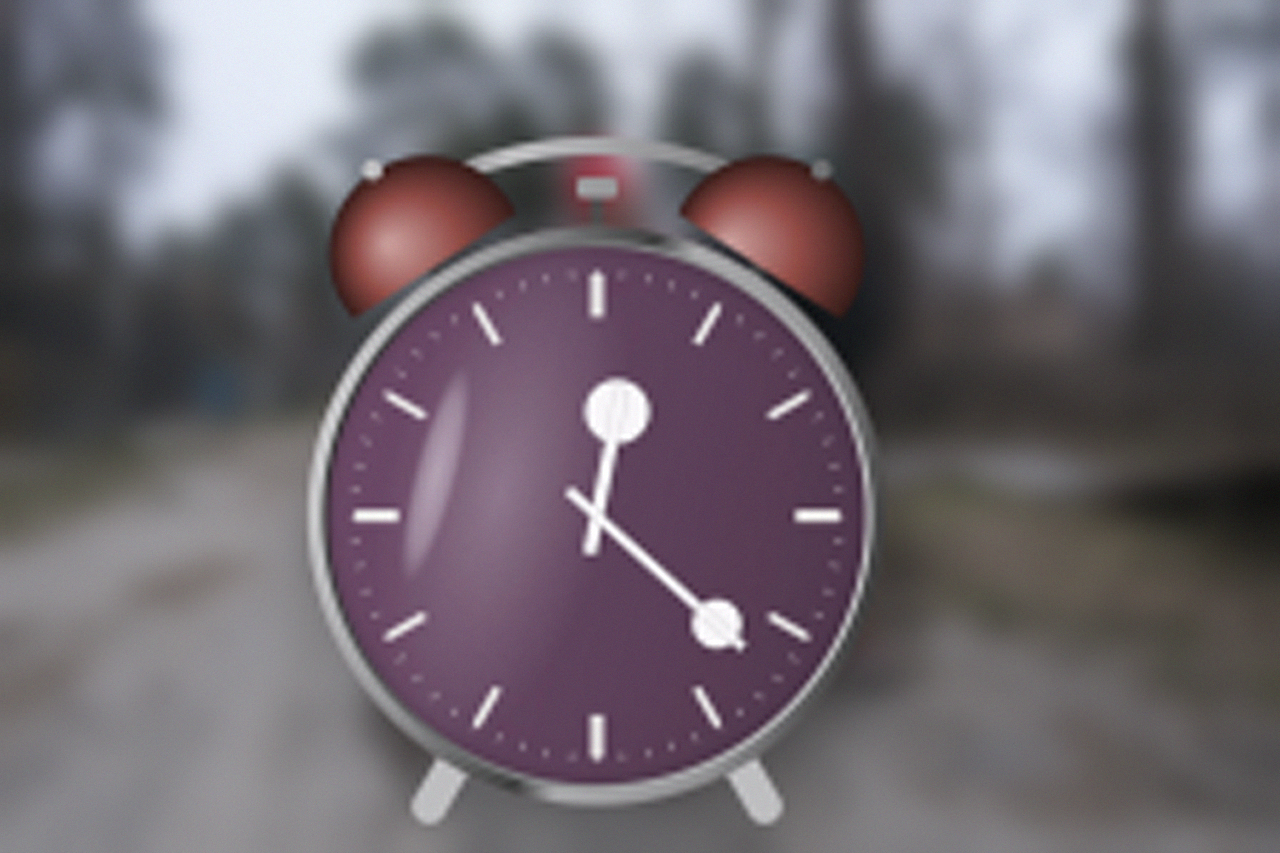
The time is {"hour": 12, "minute": 22}
